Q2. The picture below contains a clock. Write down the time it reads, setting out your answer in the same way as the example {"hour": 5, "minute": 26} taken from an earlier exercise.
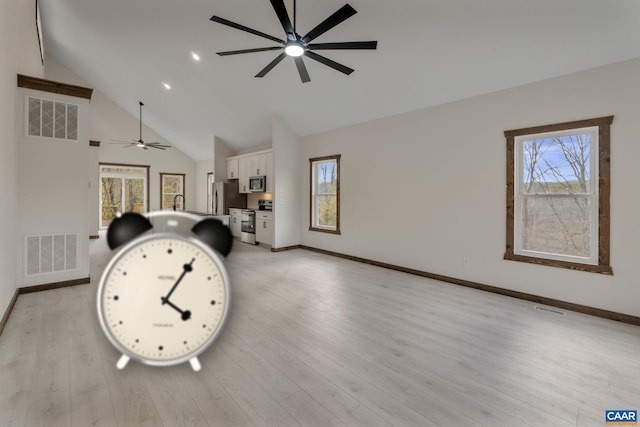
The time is {"hour": 4, "minute": 5}
